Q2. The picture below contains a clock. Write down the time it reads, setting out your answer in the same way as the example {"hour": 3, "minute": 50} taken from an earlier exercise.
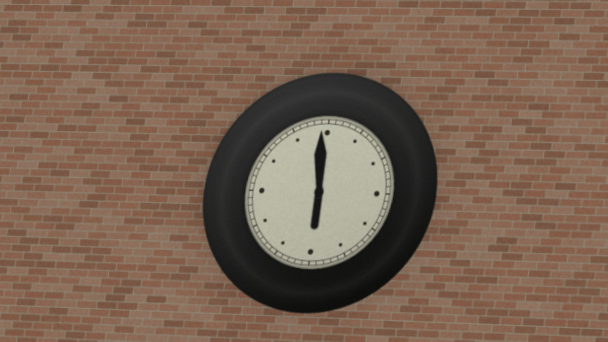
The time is {"hour": 5, "minute": 59}
